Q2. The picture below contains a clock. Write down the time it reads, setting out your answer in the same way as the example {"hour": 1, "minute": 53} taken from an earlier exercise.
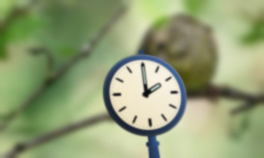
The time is {"hour": 2, "minute": 0}
